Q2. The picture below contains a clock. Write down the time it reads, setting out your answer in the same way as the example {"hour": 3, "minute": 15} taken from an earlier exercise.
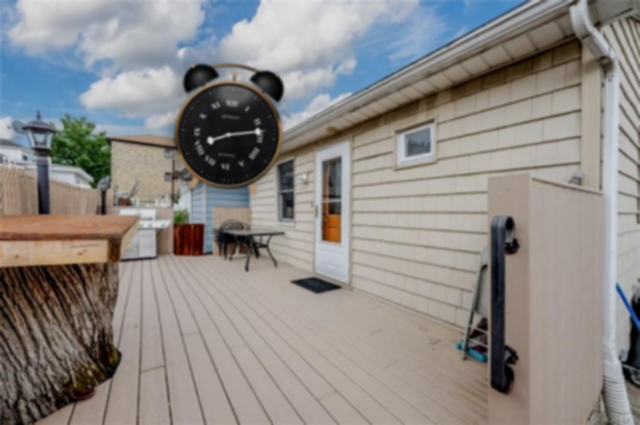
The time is {"hour": 8, "minute": 13}
